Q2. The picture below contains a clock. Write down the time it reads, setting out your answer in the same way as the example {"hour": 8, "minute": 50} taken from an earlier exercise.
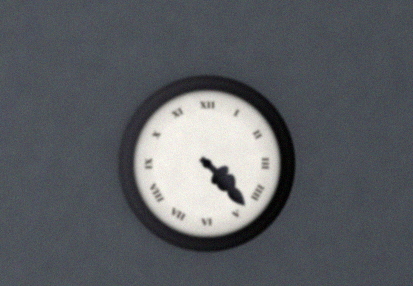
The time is {"hour": 4, "minute": 23}
